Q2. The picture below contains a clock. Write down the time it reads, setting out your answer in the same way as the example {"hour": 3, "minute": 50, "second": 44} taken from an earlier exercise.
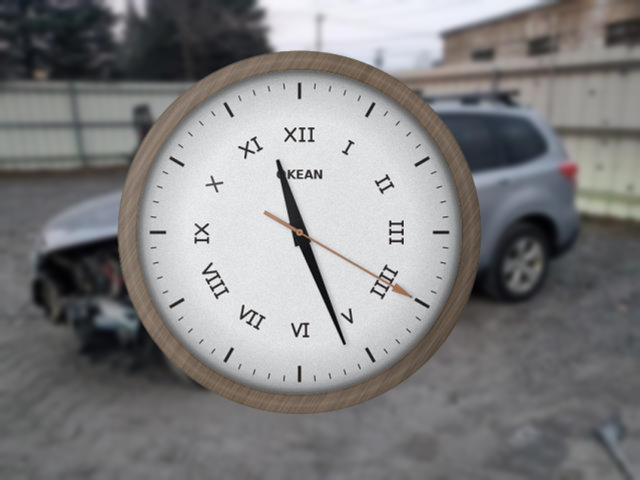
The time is {"hour": 11, "minute": 26, "second": 20}
